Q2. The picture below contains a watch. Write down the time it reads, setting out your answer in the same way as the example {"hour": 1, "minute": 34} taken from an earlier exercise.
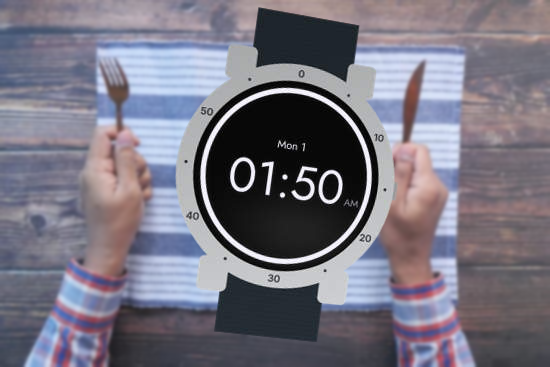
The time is {"hour": 1, "minute": 50}
